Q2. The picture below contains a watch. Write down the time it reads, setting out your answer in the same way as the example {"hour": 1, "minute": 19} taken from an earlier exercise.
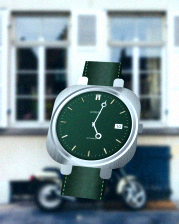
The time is {"hour": 5, "minute": 3}
